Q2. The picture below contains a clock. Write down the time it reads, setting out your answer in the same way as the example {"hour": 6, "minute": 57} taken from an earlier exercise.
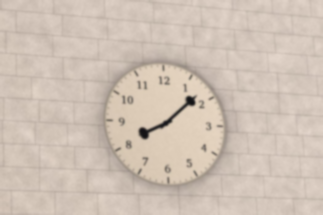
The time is {"hour": 8, "minute": 8}
